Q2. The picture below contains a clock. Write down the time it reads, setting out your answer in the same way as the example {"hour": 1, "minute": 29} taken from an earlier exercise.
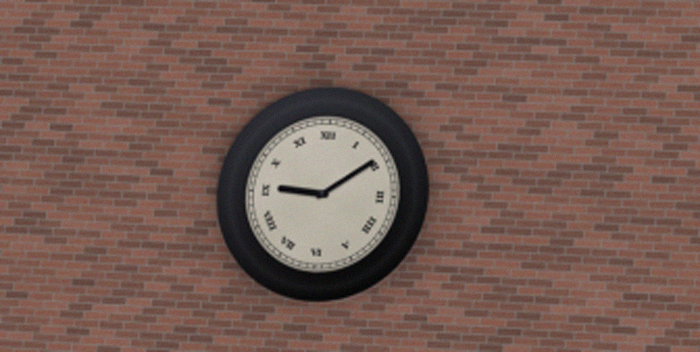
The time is {"hour": 9, "minute": 9}
